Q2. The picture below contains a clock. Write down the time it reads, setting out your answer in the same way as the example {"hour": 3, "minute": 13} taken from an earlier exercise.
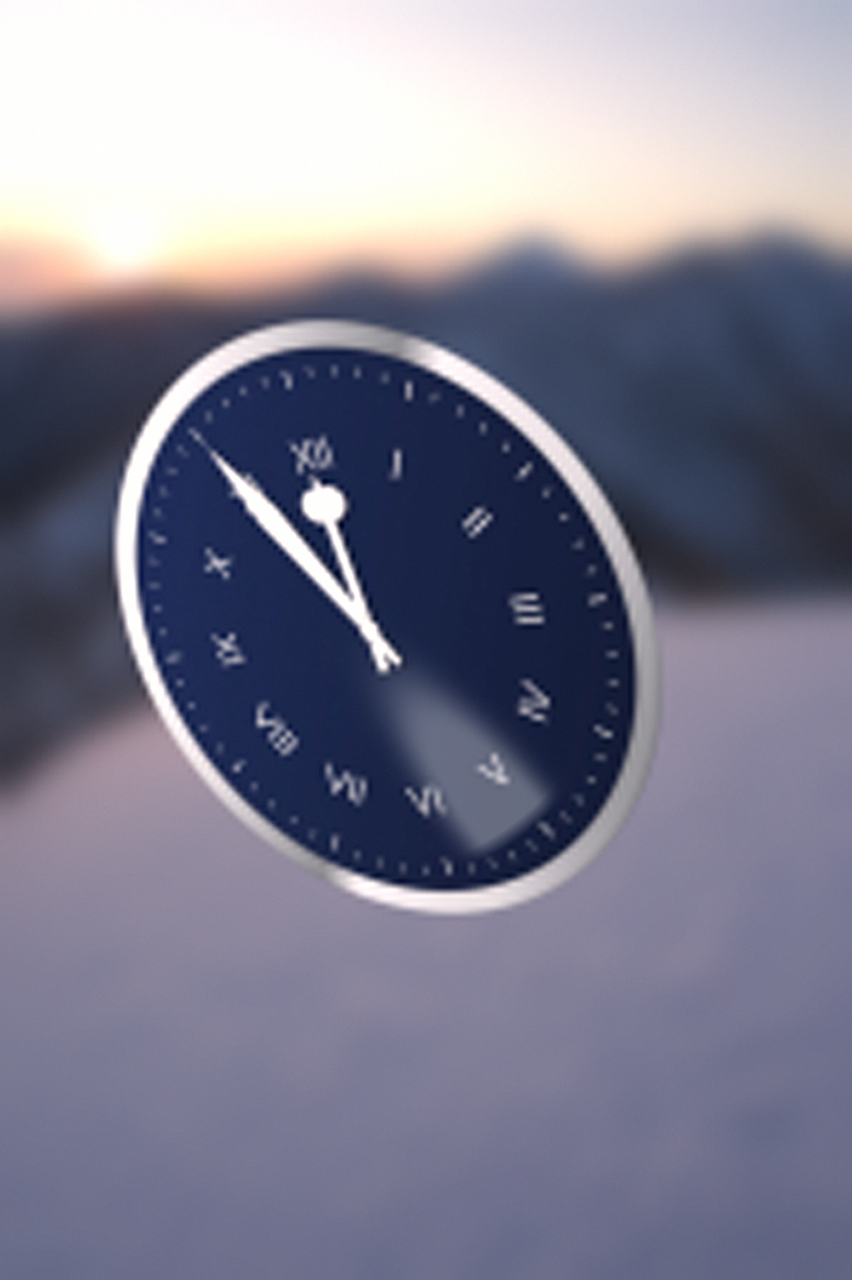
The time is {"hour": 11, "minute": 55}
